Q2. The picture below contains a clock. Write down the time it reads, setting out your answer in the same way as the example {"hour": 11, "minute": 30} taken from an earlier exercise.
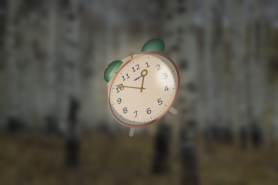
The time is {"hour": 12, "minute": 51}
